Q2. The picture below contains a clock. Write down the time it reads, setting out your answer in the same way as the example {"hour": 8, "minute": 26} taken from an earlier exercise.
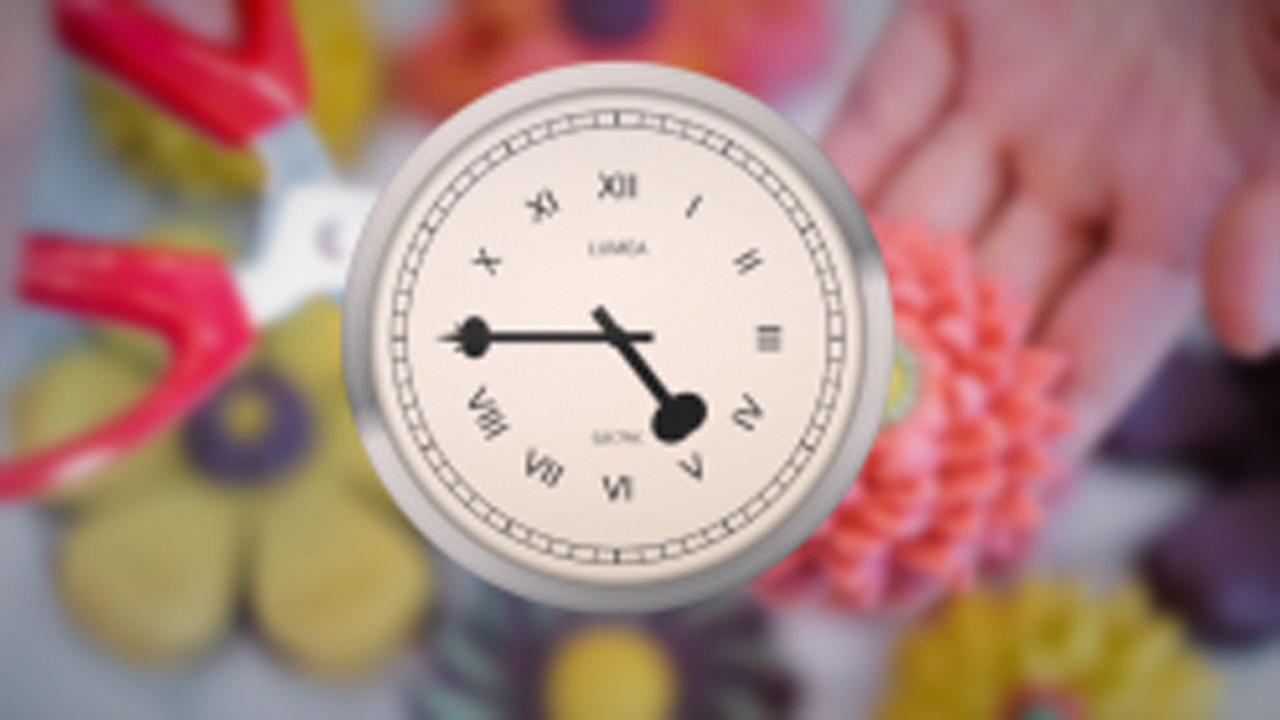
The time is {"hour": 4, "minute": 45}
